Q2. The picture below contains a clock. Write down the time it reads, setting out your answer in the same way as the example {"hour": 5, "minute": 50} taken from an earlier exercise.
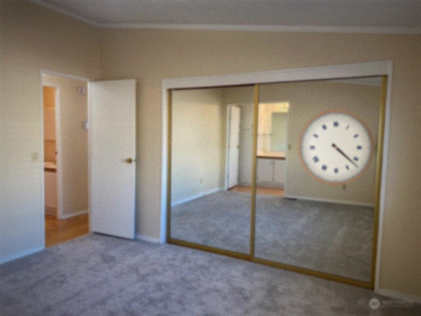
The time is {"hour": 4, "minute": 22}
